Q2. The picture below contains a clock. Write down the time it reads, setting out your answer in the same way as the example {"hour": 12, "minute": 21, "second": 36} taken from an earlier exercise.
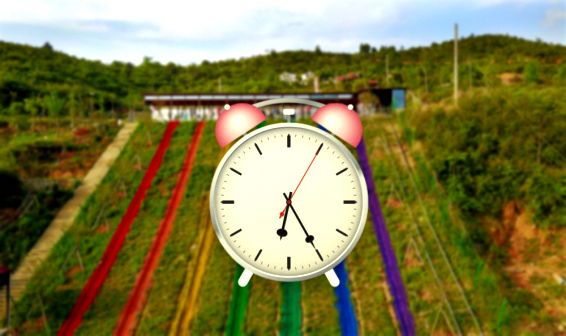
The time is {"hour": 6, "minute": 25, "second": 5}
